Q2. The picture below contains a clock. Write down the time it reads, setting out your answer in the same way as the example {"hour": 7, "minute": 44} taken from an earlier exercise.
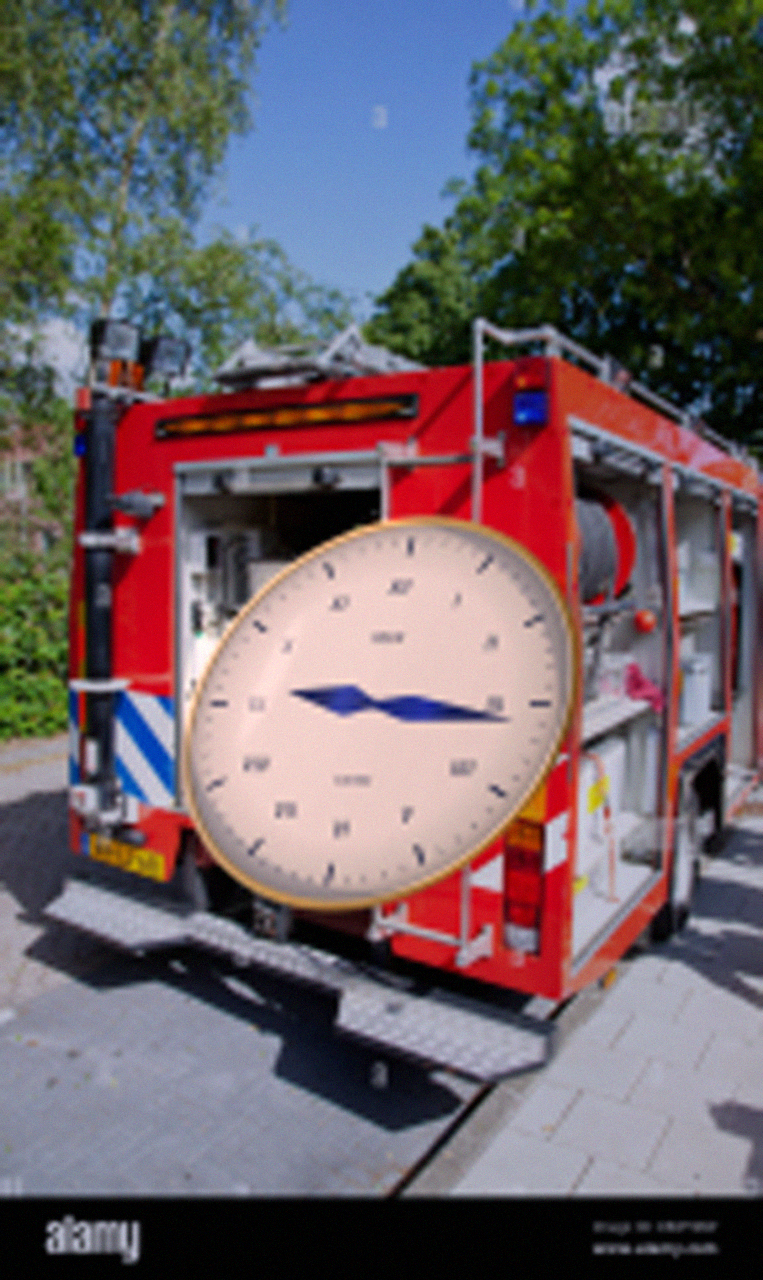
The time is {"hour": 9, "minute": 16}
